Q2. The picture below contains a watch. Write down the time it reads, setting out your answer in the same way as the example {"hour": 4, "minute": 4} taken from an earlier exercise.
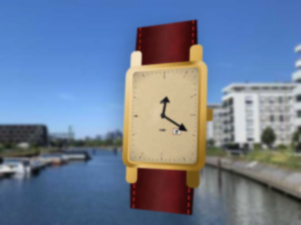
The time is {"hour": 12, "minute": 20}
